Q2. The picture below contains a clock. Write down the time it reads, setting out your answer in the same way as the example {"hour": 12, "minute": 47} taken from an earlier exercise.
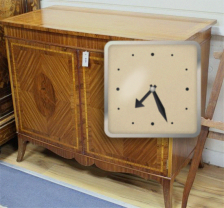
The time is {"hour": 7, "minute": 26}
